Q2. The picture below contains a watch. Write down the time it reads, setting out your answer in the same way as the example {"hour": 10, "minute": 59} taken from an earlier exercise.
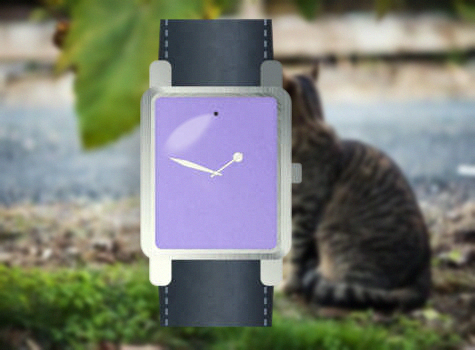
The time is {"hour": 1, "minute": 48}
